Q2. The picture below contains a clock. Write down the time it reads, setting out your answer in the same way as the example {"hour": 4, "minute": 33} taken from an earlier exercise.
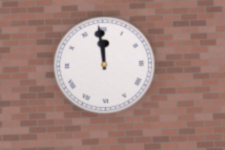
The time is {"hour": 11, "minute": 59}
